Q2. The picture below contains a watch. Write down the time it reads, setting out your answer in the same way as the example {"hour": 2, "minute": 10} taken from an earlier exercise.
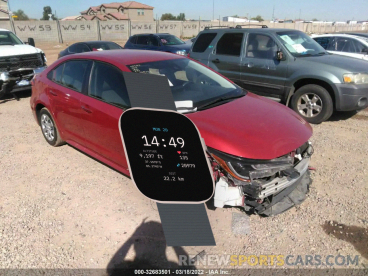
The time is {"hour": 14, "minute": 49}
